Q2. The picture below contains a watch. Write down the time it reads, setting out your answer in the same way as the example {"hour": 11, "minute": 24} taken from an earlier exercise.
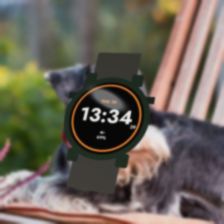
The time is {"hour": 13, "minute": 34}
